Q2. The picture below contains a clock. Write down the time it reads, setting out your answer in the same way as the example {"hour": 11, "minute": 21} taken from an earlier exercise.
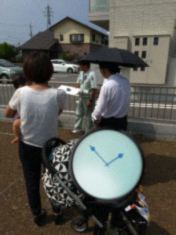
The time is {"hour": 1, "minute": 53}
